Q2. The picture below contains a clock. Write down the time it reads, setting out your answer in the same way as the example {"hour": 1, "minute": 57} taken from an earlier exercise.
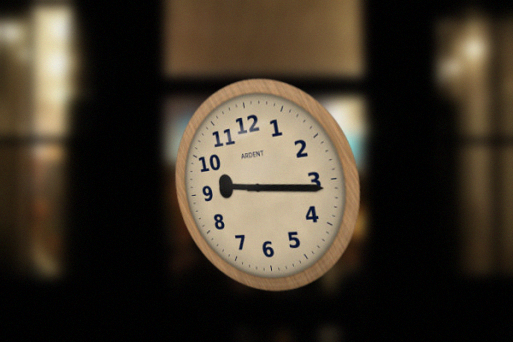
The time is {"hour": 9, "minute": 16}
